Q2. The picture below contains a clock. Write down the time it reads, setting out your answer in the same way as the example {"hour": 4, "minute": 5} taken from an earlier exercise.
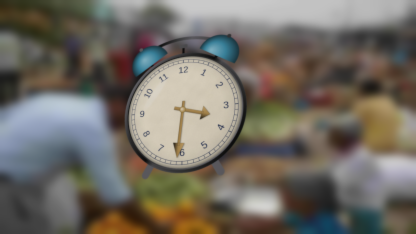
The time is {"hour": 3, "minute": 31}
